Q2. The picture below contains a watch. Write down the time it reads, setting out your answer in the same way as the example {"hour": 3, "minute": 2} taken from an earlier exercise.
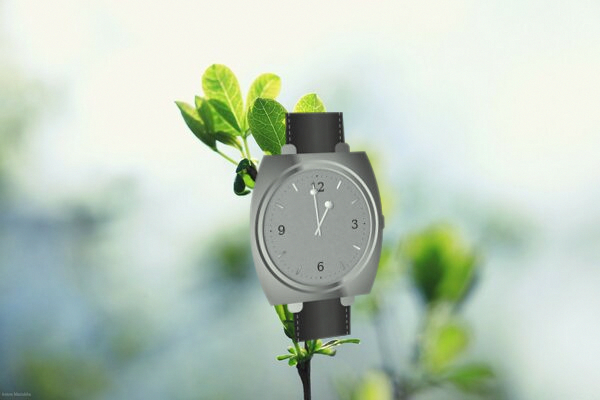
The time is {"hour": 12, "minute": 59}
